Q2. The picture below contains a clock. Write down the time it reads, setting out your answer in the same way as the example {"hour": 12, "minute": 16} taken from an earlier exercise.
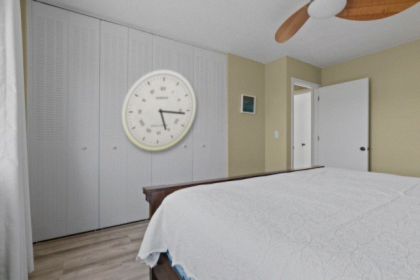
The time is {"hour": 5, "minute": 16}
